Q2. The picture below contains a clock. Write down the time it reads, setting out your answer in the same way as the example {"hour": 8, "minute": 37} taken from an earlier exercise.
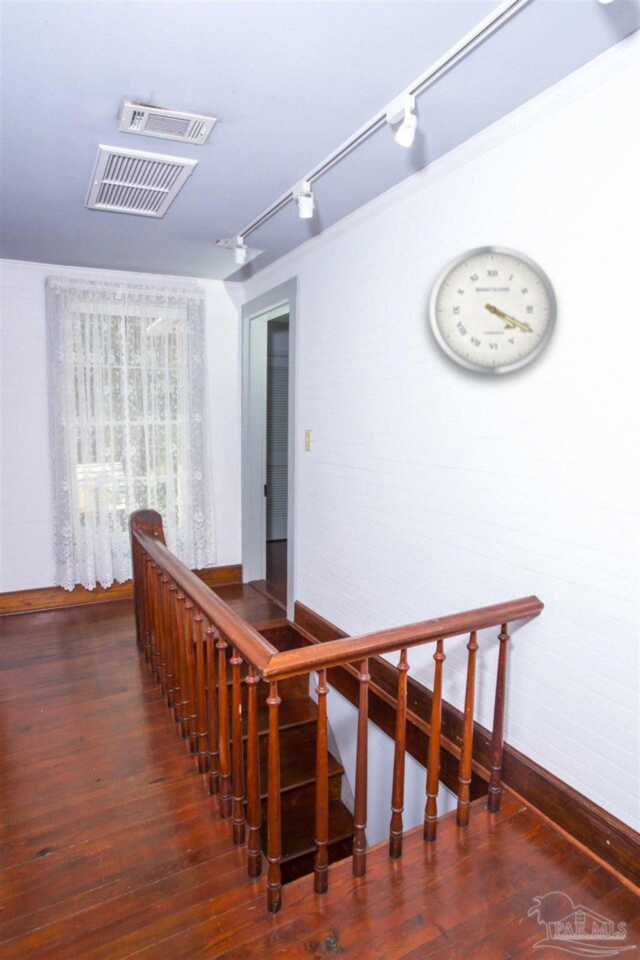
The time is {"hour": 4, "minute": 20}
